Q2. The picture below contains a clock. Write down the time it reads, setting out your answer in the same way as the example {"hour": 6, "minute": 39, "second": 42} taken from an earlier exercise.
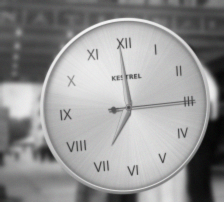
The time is {"hour": 6, "minute": 59, "second": 15}
